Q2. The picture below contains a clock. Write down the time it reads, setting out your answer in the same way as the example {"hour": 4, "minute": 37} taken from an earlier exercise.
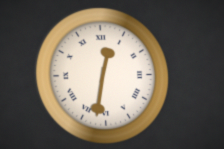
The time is {"hour": 12, "minute": 32}
